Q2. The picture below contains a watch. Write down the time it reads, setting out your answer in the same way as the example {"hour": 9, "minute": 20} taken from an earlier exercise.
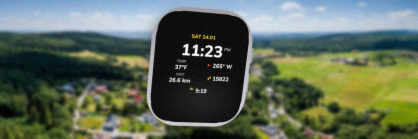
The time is {"hour": 11, "minute": 23}
